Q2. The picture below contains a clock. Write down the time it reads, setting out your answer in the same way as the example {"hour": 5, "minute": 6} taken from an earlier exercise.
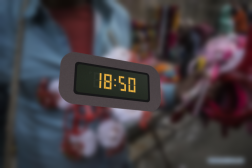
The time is {"hour": 18, "minute": 50}
